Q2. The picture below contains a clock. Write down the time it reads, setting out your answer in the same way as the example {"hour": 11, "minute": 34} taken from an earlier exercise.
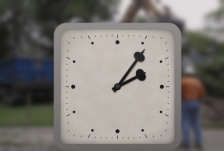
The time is {"hour": 2, "minute": 6}
